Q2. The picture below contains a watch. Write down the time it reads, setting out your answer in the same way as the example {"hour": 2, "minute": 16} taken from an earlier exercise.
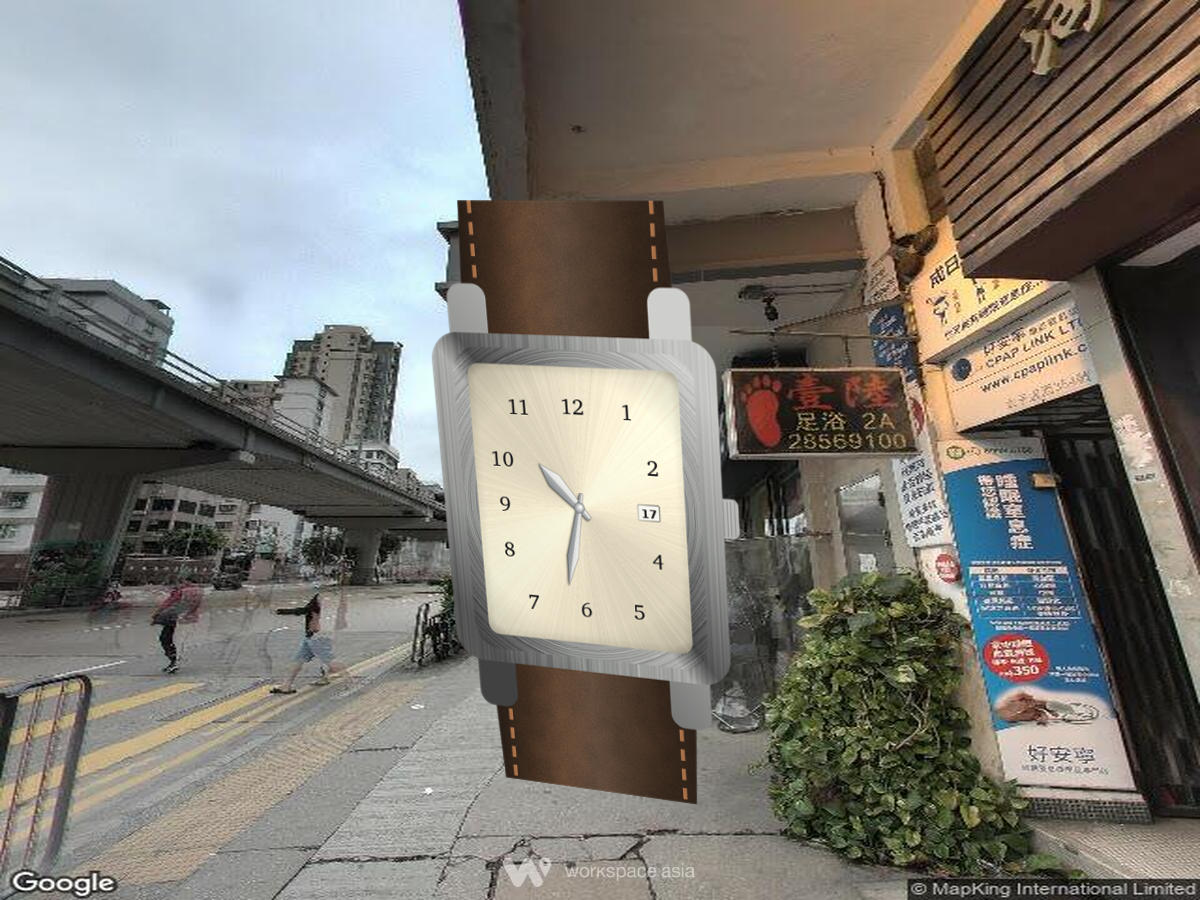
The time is {"hour": 10, "minute": 32}
